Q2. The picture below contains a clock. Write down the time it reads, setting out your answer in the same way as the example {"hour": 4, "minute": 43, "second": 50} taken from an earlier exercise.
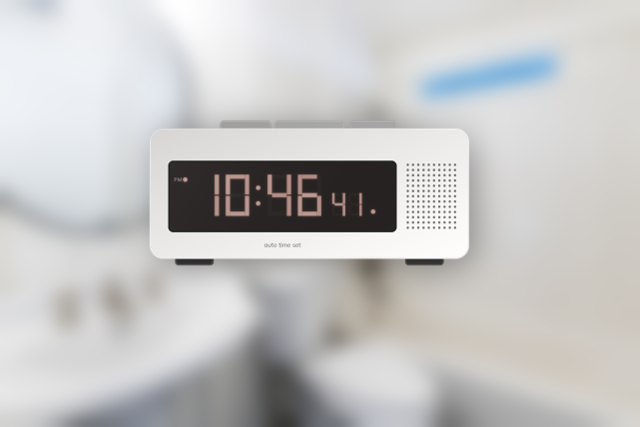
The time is {"hour": 10, "minute": 46, "second": 41}
